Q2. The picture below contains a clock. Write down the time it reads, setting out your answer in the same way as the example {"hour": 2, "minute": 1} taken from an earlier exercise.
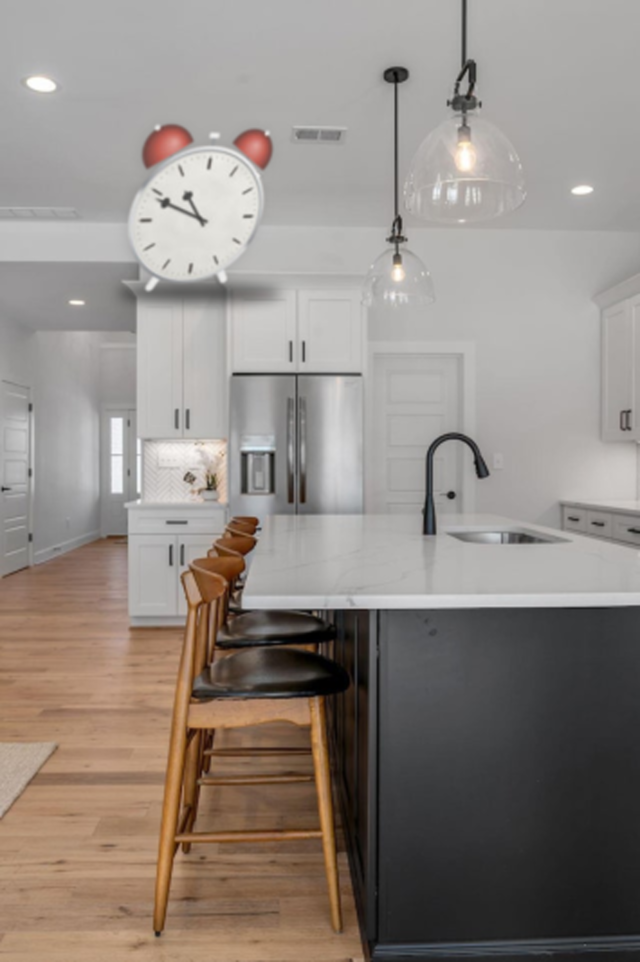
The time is {"hour": 10, "minute": 49}
